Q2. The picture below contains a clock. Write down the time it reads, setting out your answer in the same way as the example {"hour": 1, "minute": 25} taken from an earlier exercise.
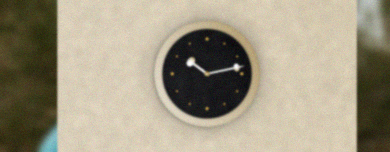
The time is {"hour": 10, "minute": 13}
